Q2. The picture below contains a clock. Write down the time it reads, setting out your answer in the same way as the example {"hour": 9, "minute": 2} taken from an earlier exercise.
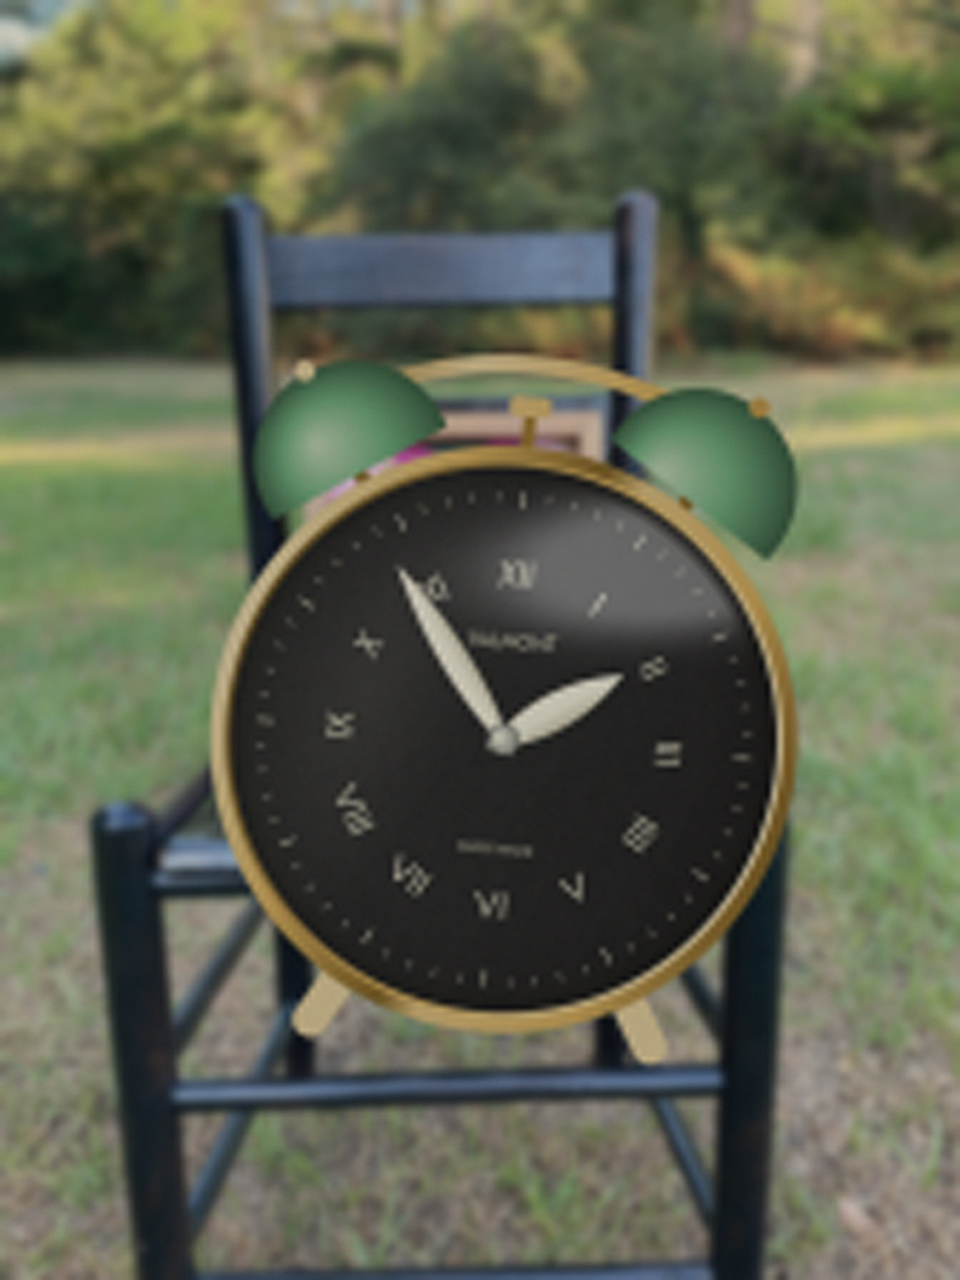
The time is {"hour": 1, "minute": 54}
